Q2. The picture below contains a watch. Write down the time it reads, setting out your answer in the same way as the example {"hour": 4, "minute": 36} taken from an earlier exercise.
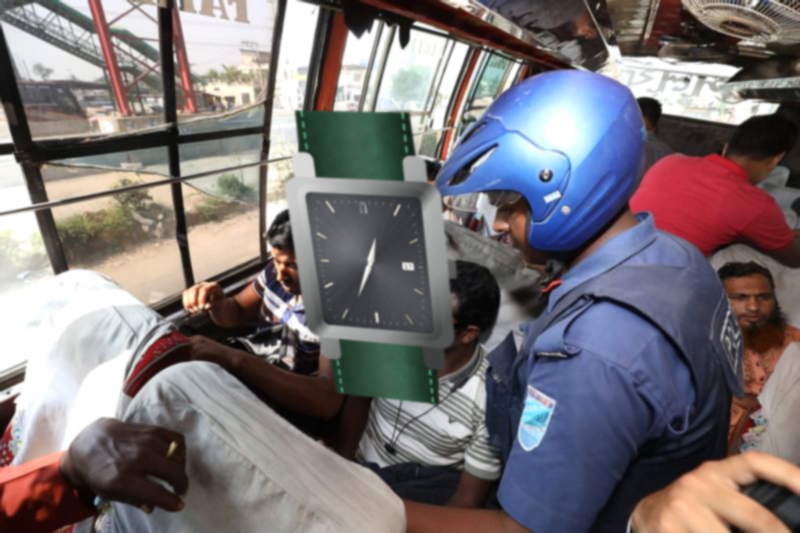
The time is {"hour": 12, "minute": 34}
